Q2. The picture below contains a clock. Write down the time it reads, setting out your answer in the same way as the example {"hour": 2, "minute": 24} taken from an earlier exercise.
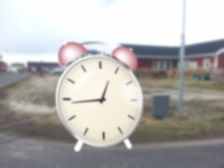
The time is {"hour": 12, "minute": 44}
